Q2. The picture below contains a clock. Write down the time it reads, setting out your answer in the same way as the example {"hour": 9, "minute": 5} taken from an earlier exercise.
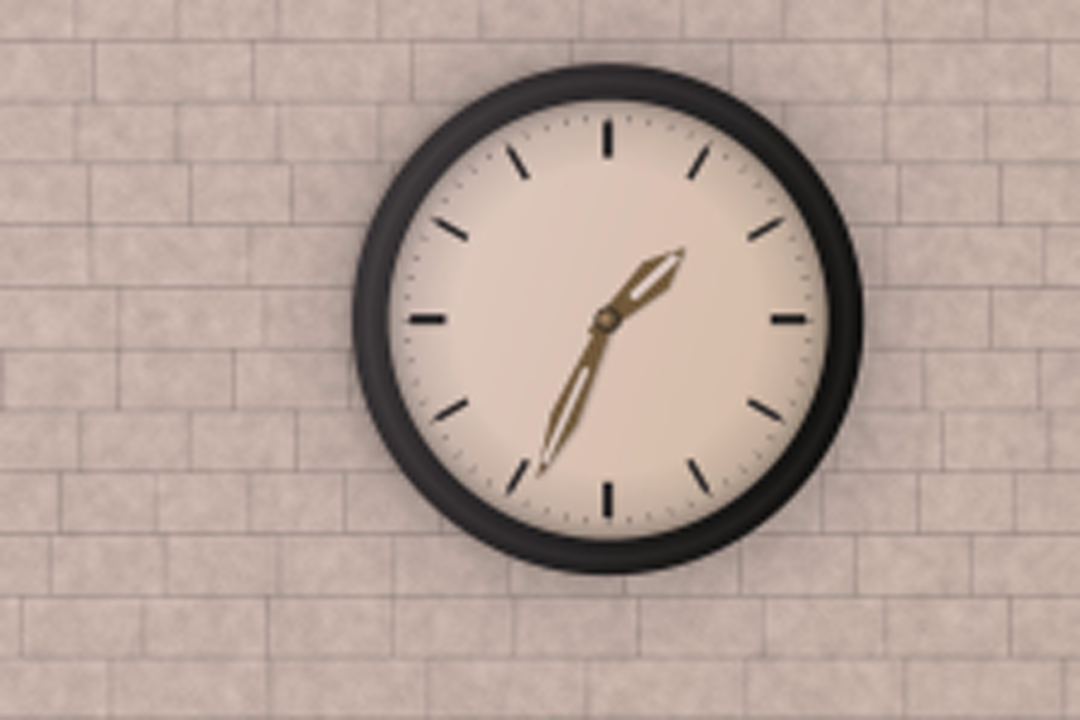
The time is {"hour": 1, "minute": 34}
